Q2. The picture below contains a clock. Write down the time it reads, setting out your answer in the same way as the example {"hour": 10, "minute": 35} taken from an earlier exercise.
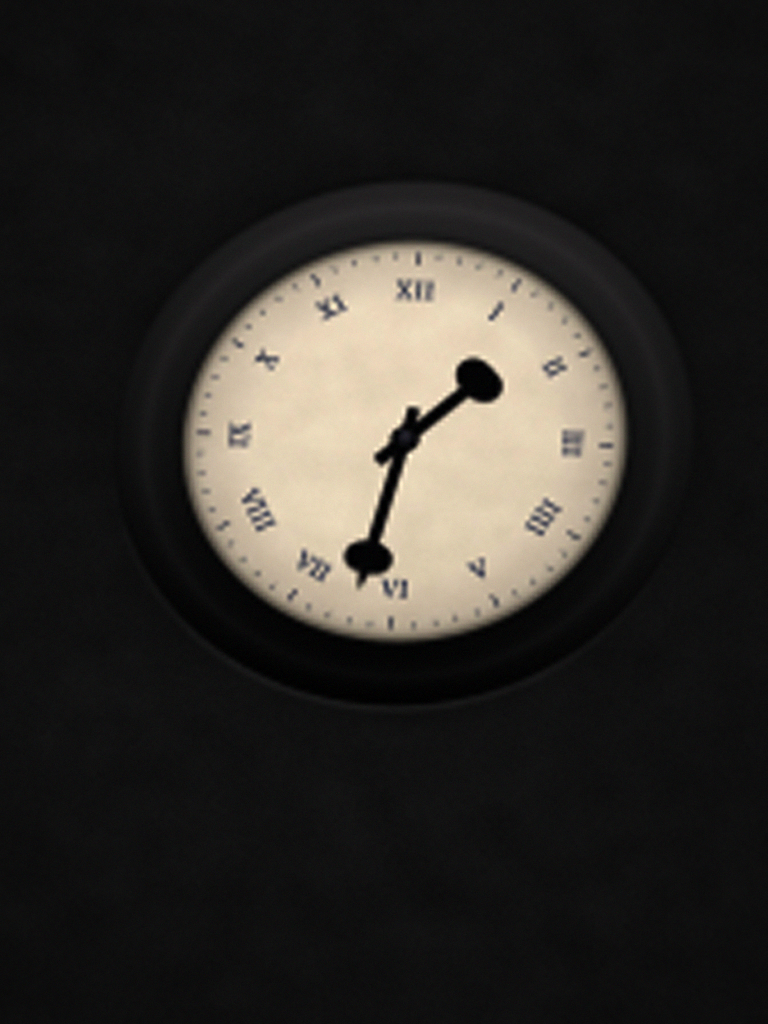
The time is {"hour": 1, "minute": 32}
